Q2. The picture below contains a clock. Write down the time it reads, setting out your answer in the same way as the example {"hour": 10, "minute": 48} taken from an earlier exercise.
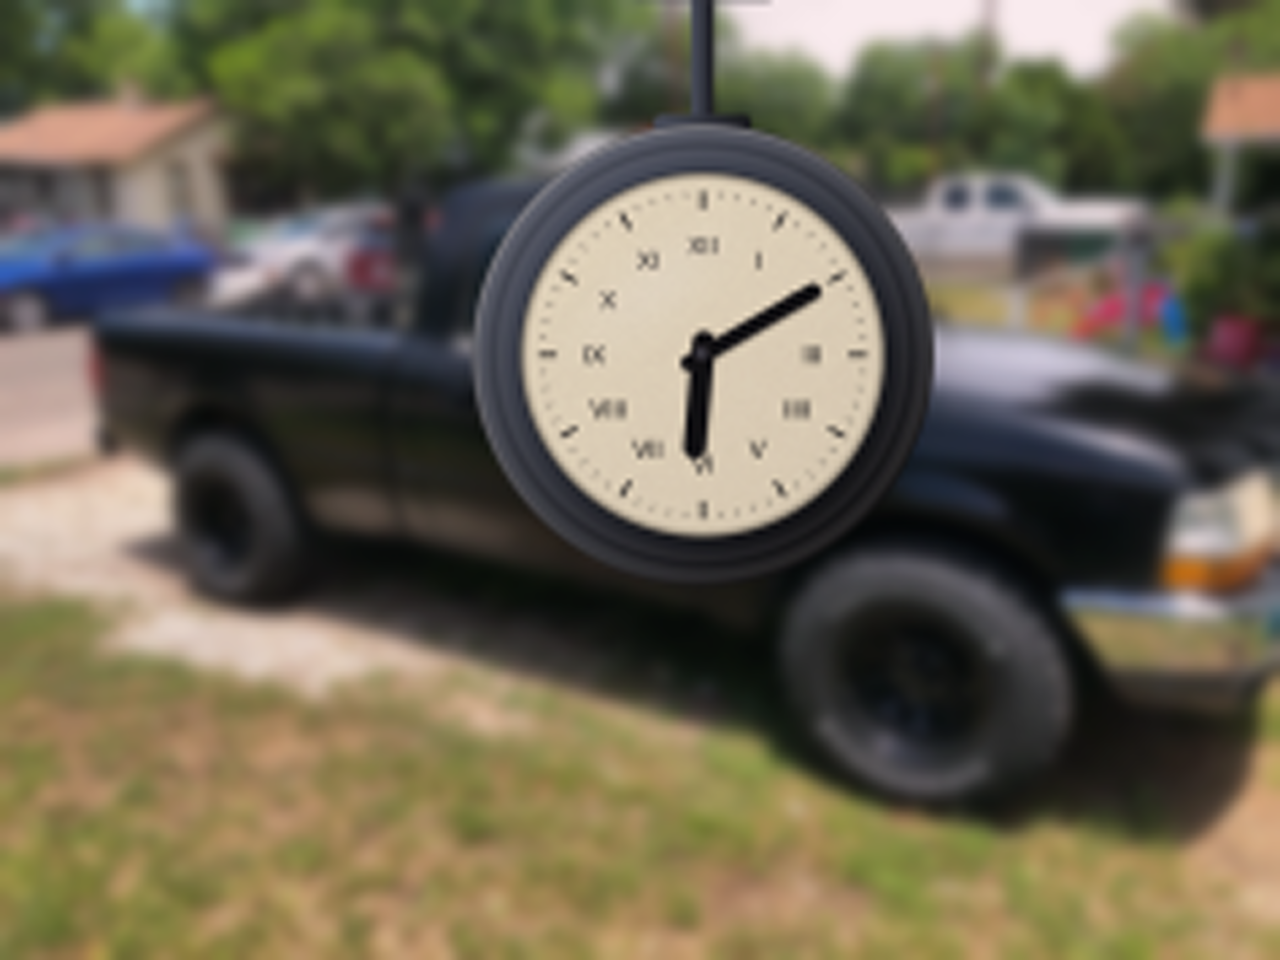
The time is {"hour": 6, "minute": 10}
